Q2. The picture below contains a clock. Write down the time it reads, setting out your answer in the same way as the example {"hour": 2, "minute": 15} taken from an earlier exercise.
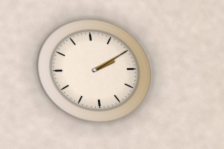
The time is {"hour": 2, "minute": 10}
